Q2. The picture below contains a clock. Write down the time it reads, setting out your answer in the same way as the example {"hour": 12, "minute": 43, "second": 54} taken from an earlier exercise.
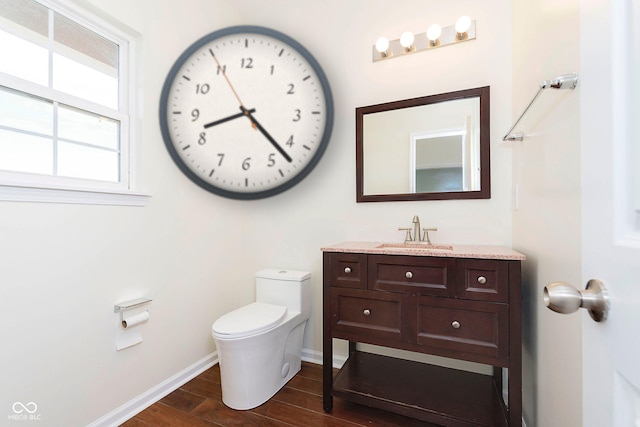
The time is {"hour": 8, "minute": 22, "second": 55}
